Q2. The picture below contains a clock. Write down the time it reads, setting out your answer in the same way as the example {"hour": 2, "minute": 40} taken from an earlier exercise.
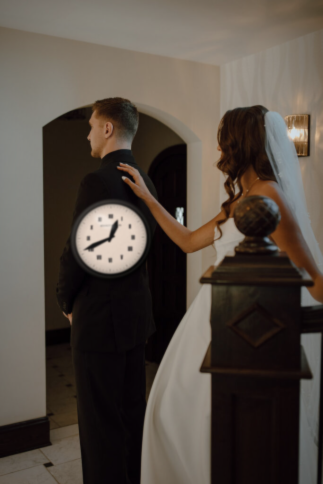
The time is {"hour": 12, "minute": 41}
